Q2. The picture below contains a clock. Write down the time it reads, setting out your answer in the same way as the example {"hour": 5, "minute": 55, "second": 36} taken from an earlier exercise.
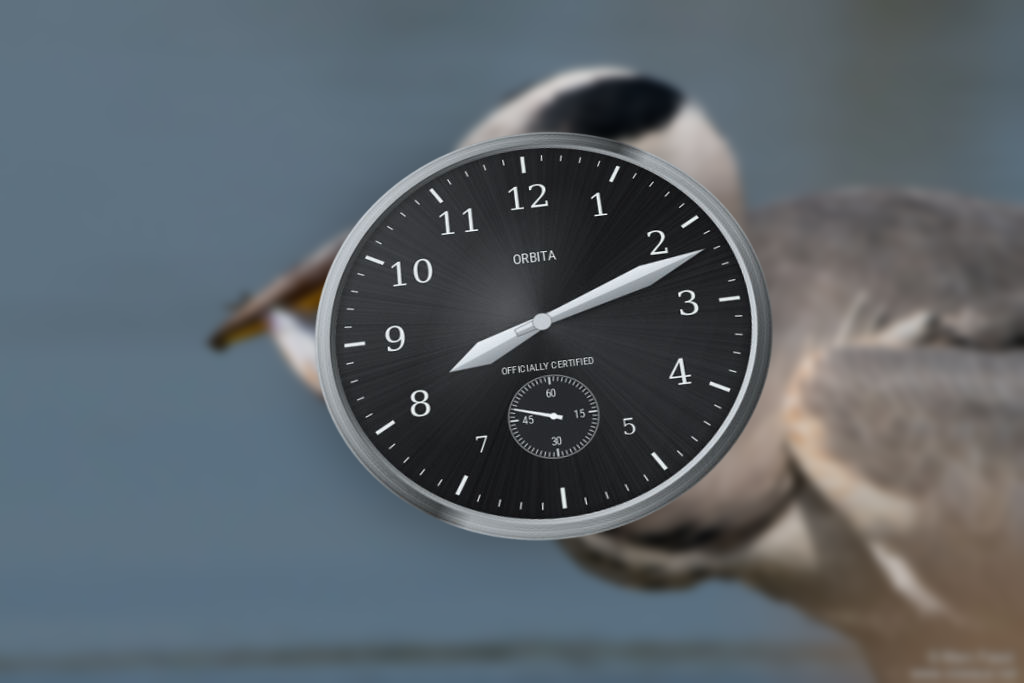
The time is {"hour": 8, "minute": 11, "second": 48}
